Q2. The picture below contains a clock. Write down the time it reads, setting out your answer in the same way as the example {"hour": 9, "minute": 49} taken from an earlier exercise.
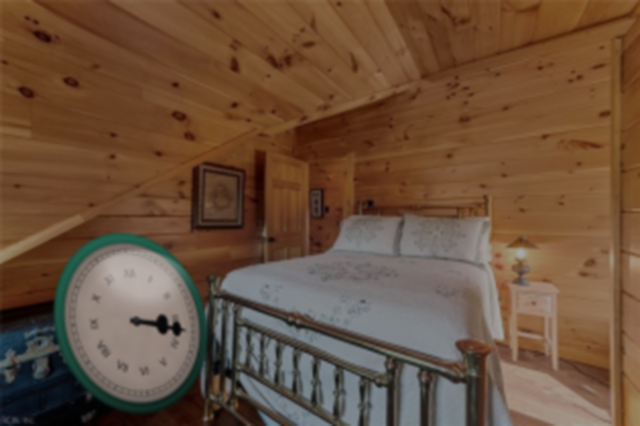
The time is {"hour": 3, "minute": 17}
